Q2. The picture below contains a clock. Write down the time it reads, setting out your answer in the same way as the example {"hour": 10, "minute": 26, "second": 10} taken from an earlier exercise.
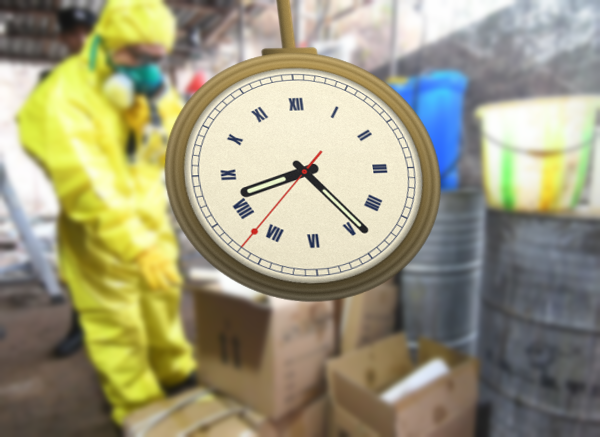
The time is {"hour": 8, "minute": 23, "second": 37}
